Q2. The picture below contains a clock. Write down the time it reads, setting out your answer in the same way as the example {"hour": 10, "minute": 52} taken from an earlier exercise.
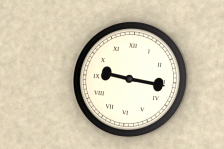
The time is {"hour": 9, "minute": 16}
